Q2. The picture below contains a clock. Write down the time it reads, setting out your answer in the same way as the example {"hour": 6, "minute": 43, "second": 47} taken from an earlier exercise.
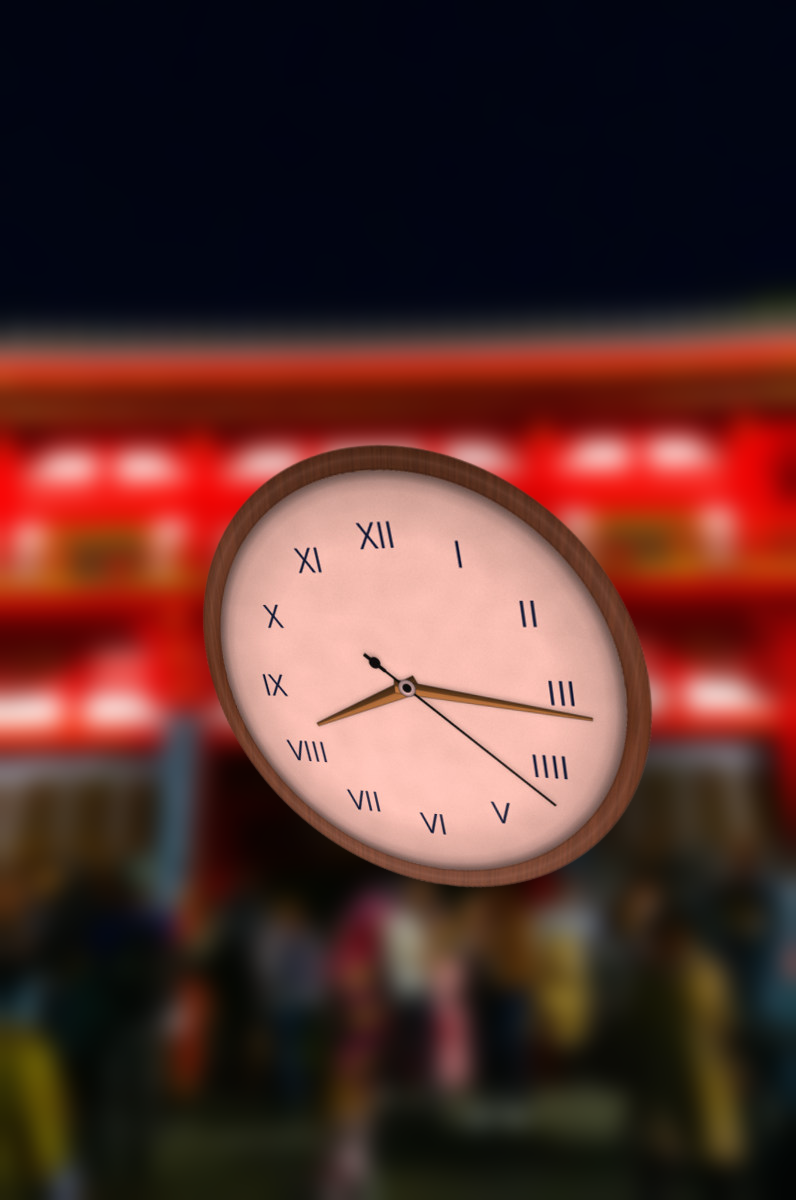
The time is {"hour": 8, "minute": 16, "second": 22}
